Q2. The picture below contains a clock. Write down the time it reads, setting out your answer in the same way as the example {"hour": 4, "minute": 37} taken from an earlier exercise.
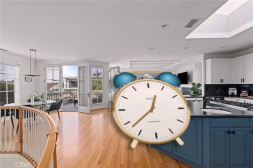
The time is {"hour": 12, "minute": 38}
